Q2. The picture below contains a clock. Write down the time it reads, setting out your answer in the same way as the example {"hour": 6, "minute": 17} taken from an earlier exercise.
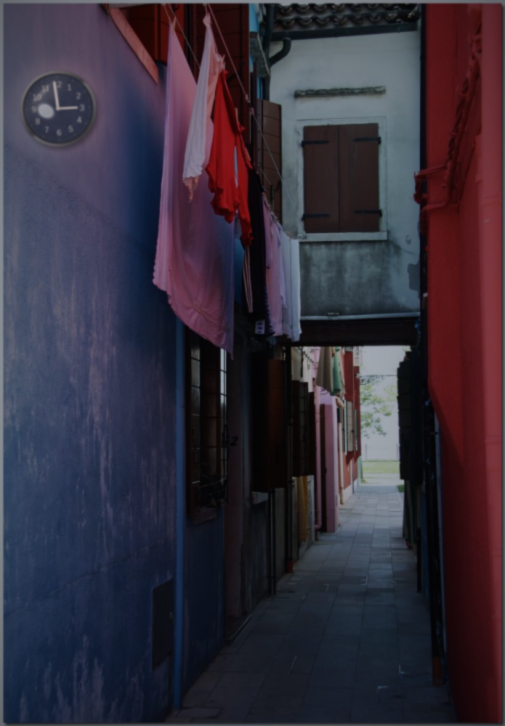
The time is {"hour": 2, "minute": 59}
